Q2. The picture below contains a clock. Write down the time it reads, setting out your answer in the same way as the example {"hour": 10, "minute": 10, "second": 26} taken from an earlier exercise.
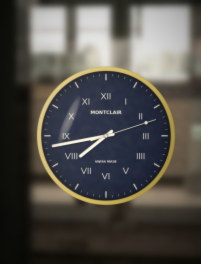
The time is {"hour": 7, "minute": 43, "second": 12}
